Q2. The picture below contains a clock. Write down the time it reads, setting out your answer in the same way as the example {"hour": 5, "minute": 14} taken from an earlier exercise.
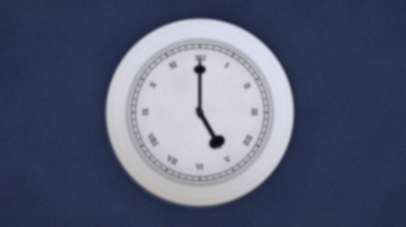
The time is {"hour": 5, "minute": 0}
